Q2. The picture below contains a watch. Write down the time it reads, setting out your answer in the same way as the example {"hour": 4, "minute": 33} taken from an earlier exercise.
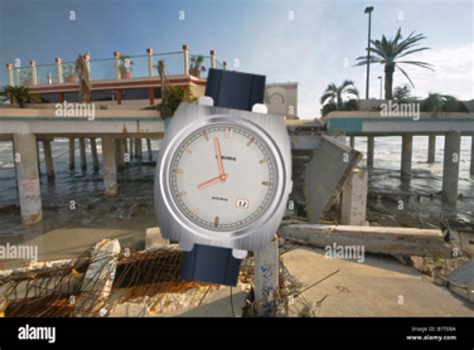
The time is {"hour": 7, "minute": 57}
